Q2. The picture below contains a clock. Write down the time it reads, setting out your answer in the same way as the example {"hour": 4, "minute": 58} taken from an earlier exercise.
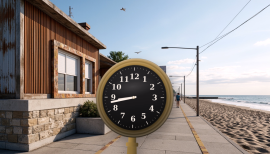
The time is {"hour": 8, "minute": 43}
